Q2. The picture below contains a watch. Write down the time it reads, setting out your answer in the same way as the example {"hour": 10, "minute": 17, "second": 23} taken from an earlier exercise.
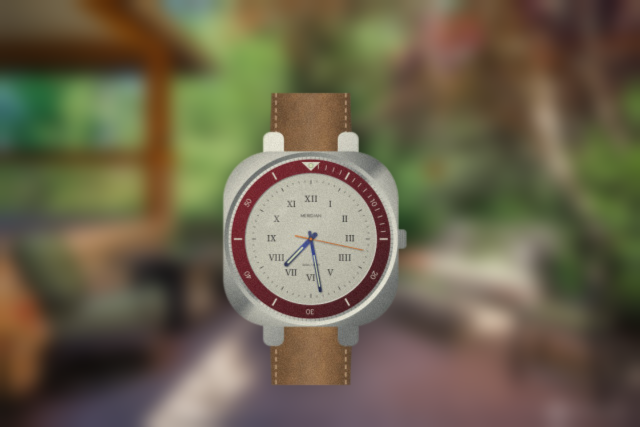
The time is {"hour": 7, "minute": 28, "second": 17}
